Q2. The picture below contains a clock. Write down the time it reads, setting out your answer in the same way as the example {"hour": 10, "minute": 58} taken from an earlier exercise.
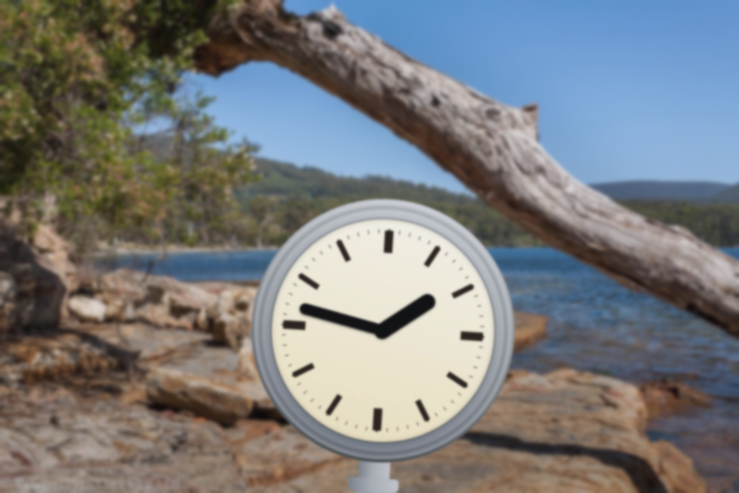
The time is {"hour": 1, "minute": 47}
